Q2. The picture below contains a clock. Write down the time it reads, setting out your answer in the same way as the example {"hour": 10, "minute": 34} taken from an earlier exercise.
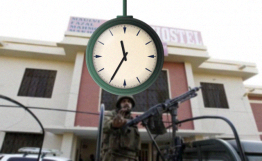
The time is {"hour": 11, "minute": 35}
